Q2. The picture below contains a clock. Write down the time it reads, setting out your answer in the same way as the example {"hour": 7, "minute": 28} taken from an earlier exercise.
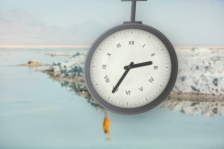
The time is {"hour": 2, "minute": 35}
